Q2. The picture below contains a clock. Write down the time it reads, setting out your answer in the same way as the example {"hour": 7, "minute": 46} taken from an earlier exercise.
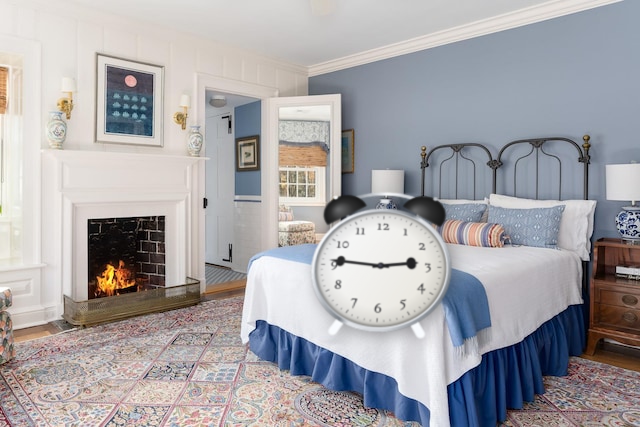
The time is {"hour": 2, "minute": 46}
